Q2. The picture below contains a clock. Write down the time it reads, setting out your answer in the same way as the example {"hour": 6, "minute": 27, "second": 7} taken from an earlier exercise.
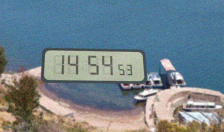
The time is {"hour": 14, "minute": 54, "second": 53}
